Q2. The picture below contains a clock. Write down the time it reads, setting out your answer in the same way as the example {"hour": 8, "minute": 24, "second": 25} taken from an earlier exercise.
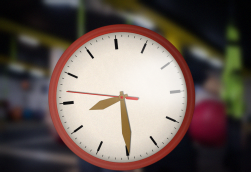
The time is {"hour": 8, "minute": 29, "second": 47}
